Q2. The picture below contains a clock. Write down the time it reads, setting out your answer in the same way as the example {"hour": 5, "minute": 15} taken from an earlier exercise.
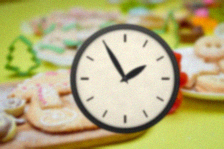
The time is {"hour": 1, "minute": 55}
